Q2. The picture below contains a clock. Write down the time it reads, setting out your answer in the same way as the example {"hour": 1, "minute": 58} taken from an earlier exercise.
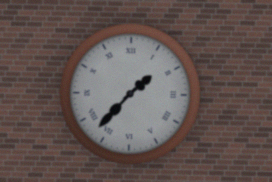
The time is {"hour": 1, "minute": 37}
